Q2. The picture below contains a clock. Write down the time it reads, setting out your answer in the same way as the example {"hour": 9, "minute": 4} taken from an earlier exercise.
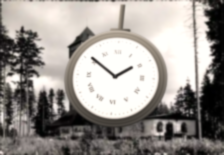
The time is {"hour": 1, "minute": 51}
